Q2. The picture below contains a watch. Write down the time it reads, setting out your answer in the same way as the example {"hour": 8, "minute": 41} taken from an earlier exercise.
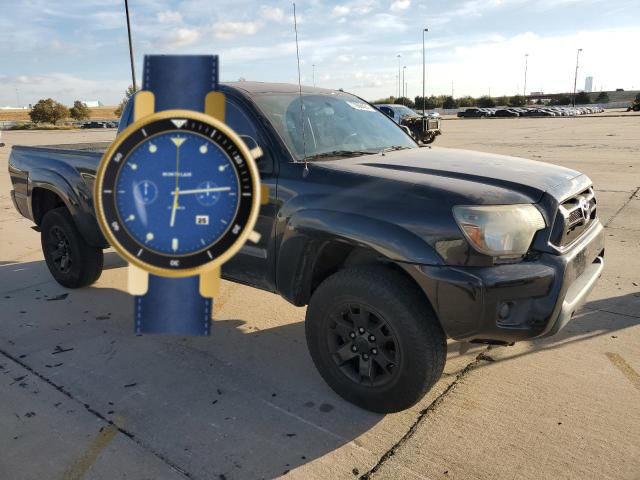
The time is {"hour": 6, "minute": 14}
